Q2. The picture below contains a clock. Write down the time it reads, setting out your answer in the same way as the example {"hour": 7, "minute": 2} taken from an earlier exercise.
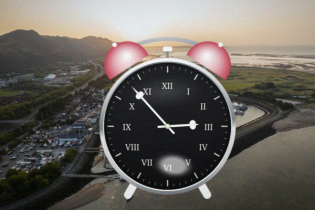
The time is {"hour": 2, "minute": 53}
